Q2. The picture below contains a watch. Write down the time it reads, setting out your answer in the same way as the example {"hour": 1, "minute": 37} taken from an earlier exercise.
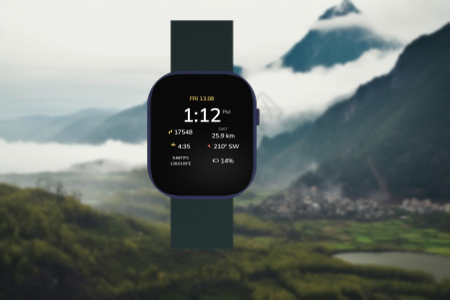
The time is {"hour": 1, "minute": 12}
